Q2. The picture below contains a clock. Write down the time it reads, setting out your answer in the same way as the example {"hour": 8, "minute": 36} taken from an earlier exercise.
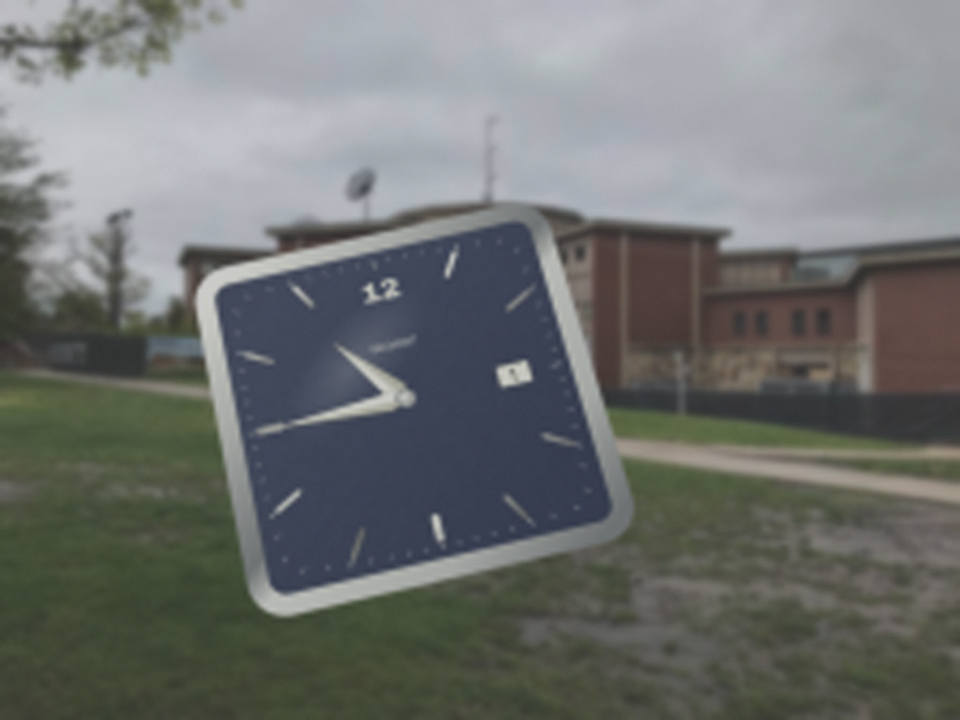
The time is {"hour": 10, "minute": 45}
